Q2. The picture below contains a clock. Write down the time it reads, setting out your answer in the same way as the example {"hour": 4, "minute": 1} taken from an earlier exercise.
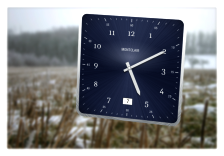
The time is {"hour": 5, "minute": 10}
